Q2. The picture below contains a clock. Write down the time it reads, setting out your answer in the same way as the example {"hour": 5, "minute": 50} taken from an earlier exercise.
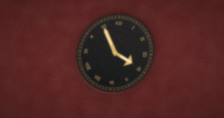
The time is {"hour": 3, "minute": 55}
